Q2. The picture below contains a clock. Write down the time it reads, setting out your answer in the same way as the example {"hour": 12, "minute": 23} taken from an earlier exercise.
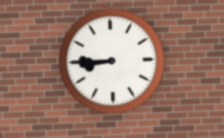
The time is {"hour": 8, "minute": 45}
